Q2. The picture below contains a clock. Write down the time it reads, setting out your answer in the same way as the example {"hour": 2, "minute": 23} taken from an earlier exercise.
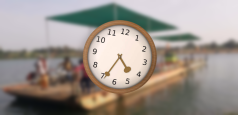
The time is {"hour": 4, "minute": 34}
